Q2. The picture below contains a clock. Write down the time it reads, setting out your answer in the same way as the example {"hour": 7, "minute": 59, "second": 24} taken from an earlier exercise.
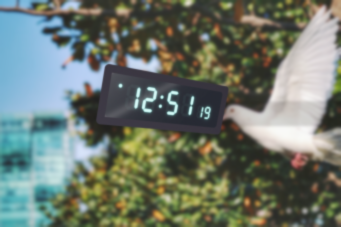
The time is {"hour": 12, "minute": 51, "second": 19}
